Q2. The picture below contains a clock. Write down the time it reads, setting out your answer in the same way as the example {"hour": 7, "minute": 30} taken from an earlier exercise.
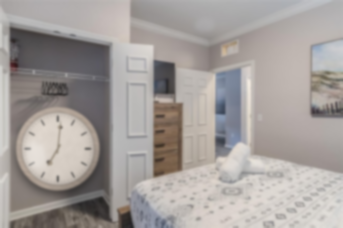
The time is {"hour": 7, "minute": 1}
